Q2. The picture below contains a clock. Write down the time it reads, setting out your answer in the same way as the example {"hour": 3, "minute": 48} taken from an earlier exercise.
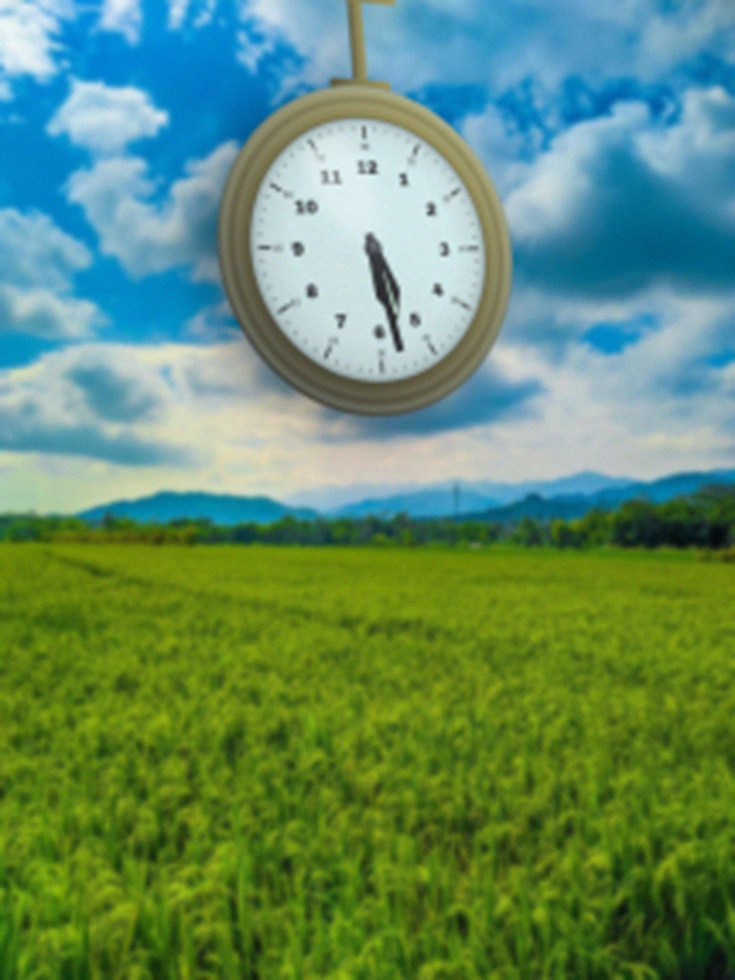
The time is {"hour": 5, "minute": 28}
